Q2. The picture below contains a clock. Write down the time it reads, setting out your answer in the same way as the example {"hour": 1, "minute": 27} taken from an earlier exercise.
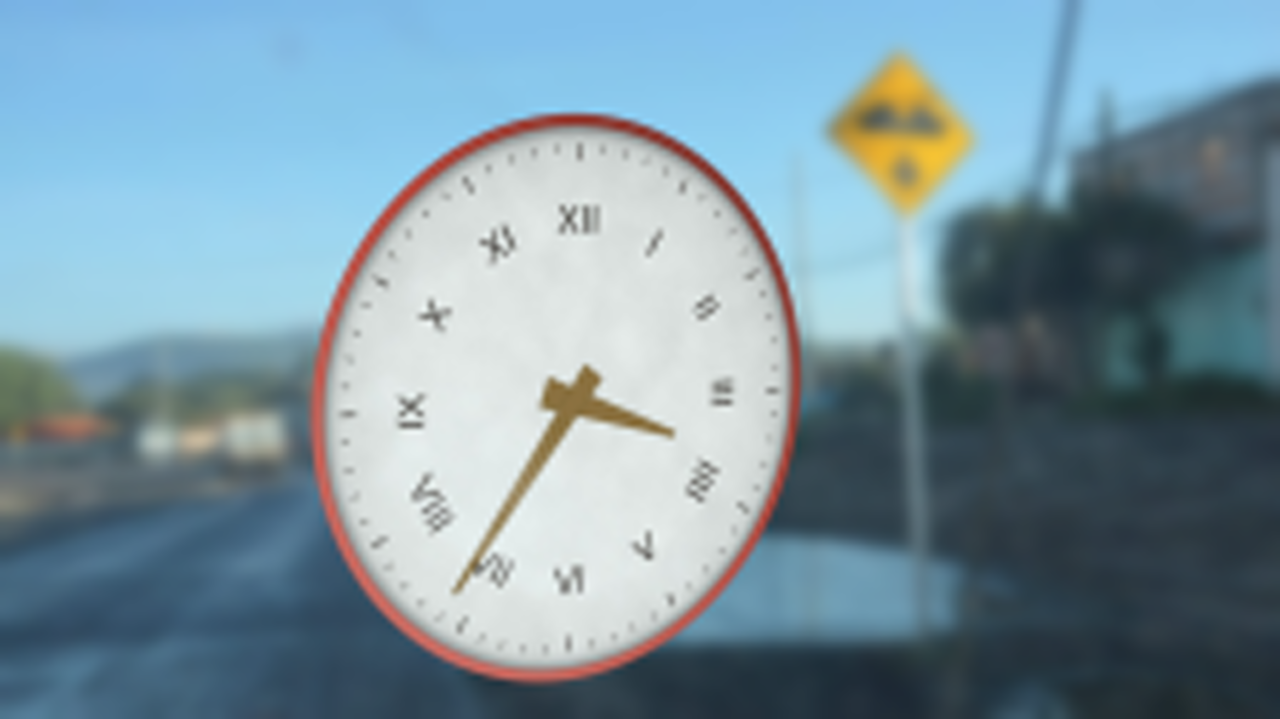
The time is {"hour": 3, "minute": 36}
